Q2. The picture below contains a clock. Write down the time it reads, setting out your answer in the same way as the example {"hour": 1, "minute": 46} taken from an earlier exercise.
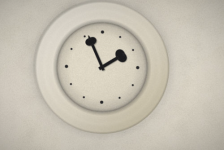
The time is {"hour": 1, "minute": 56}
